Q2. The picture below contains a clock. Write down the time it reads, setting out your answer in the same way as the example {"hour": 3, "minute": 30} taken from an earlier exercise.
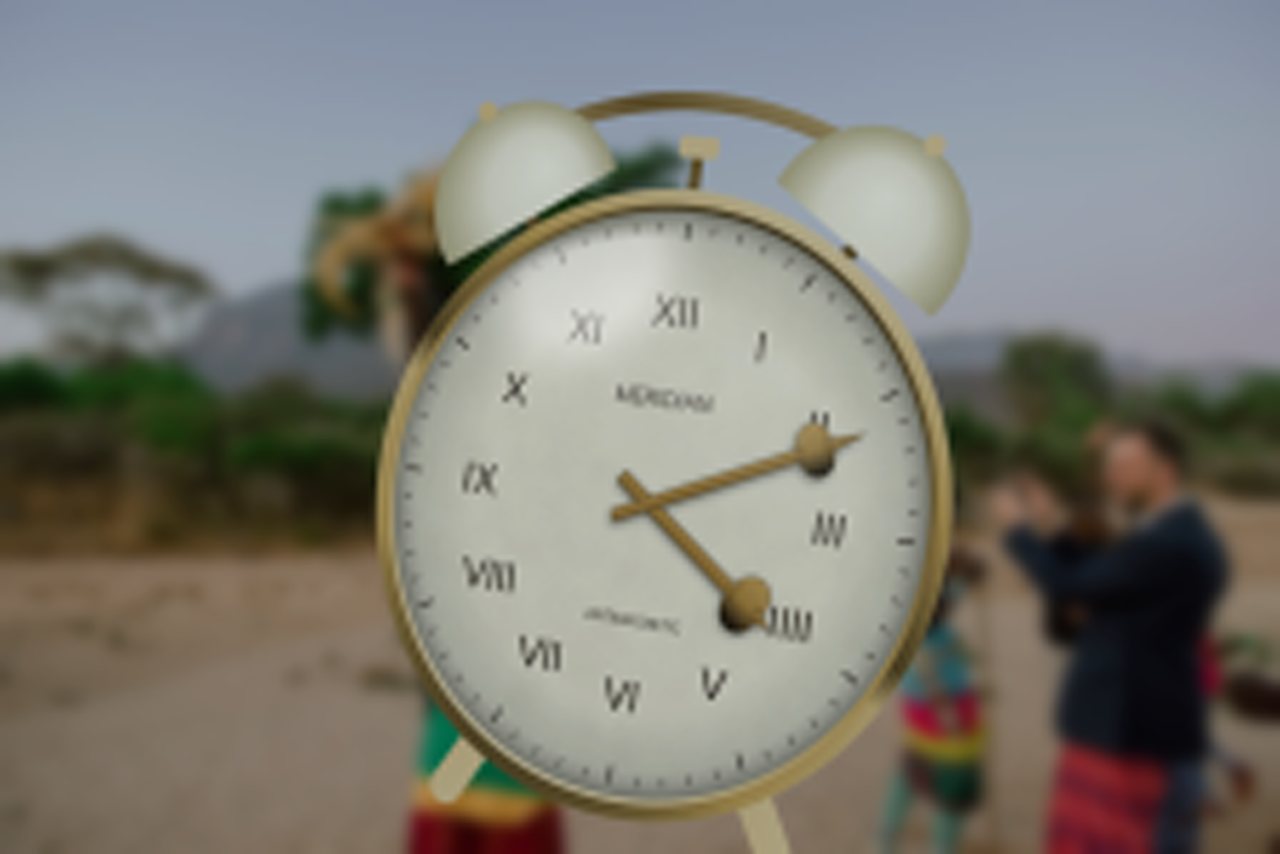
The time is {"hour": 4, "minute": 11}
